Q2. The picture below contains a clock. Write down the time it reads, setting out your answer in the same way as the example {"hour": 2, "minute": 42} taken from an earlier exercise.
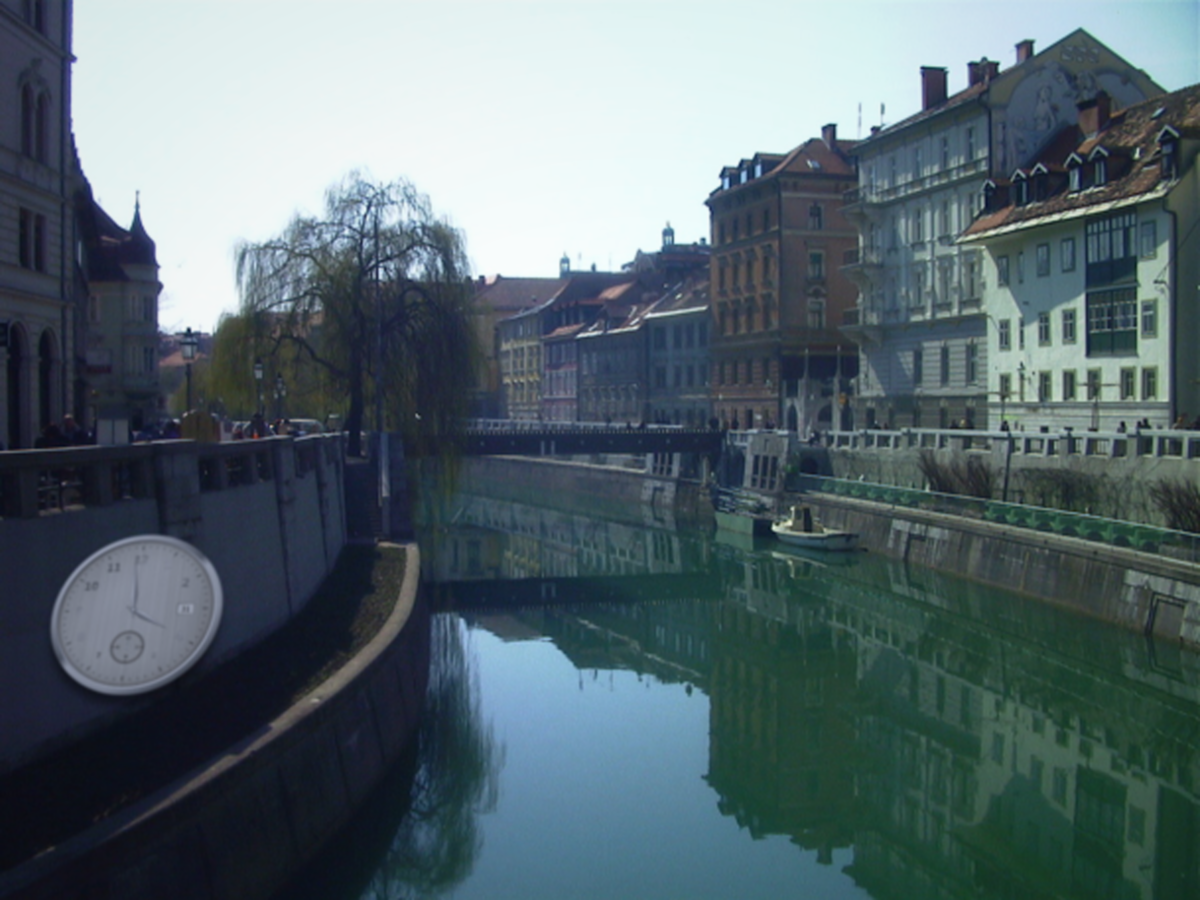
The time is {"hour": 3, "minute": 59}
